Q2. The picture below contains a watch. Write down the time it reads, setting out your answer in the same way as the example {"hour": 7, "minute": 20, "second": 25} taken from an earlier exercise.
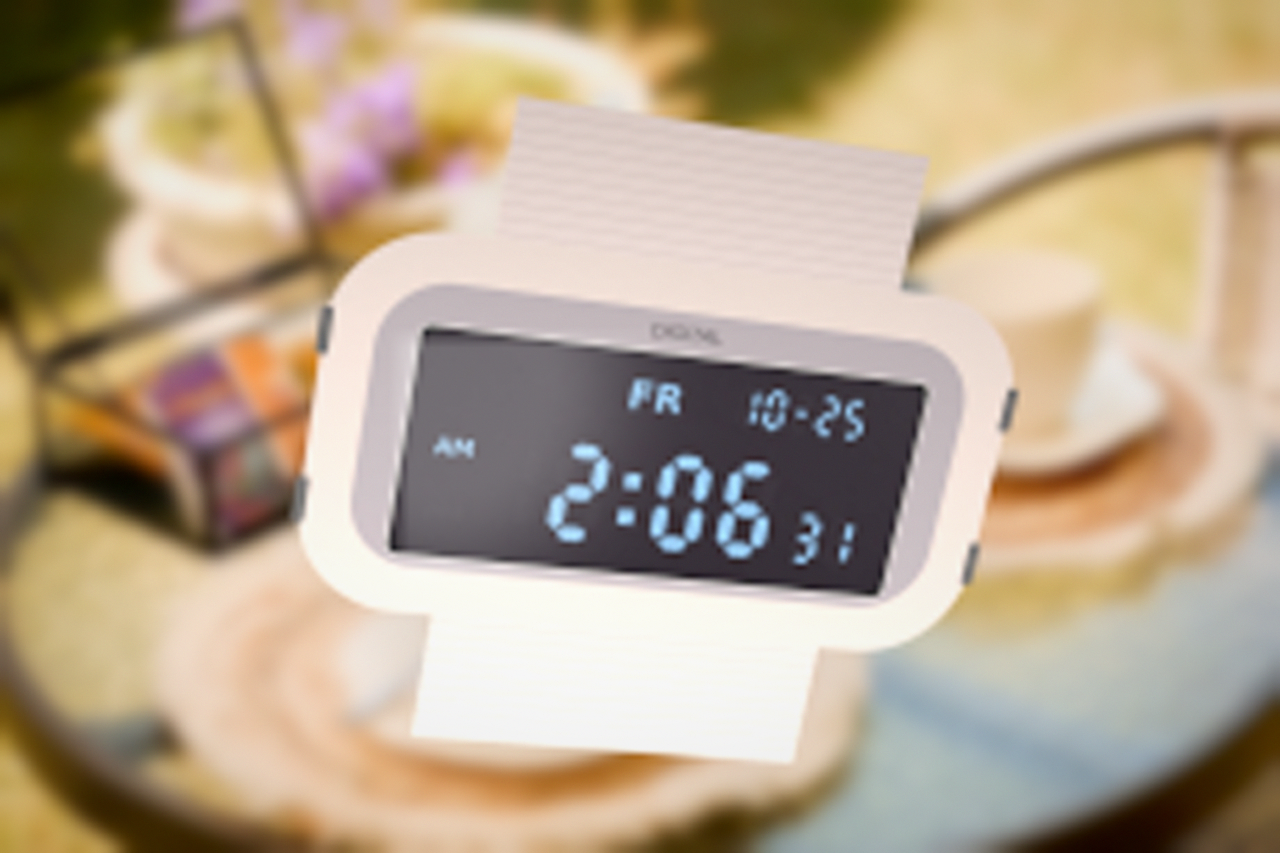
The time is {"hour": 2, "minute": 6, "second": 31}
